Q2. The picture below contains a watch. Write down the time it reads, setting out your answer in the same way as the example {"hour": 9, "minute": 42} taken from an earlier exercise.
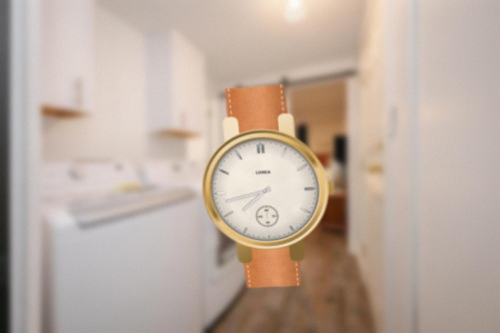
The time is {"hour": 7, "minute": 43}
